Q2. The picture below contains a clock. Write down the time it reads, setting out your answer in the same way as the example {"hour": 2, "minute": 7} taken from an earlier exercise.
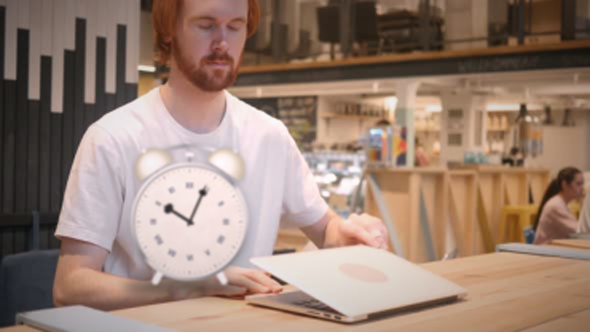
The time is {"hour": 10, "minute": 4}
